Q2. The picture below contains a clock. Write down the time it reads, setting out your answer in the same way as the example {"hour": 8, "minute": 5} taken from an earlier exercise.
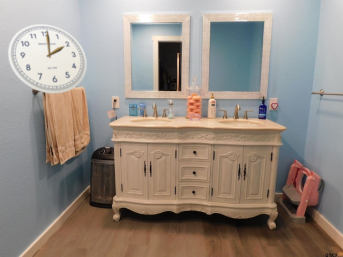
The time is {"hour": 2, "minute": 1}
